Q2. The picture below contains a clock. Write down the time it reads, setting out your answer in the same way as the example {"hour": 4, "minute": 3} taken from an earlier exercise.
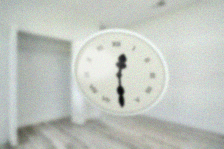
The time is {"hour": 12, "minute": 30}
